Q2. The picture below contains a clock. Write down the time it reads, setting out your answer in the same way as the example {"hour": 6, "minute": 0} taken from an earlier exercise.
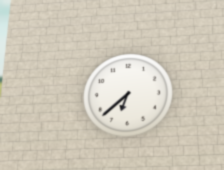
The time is {"hour": 6, "minute": 38}
